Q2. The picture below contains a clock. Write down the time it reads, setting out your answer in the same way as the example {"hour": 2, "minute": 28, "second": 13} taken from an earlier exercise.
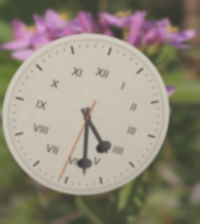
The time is {"hour": 4, "minute": 27, "second": 31}
